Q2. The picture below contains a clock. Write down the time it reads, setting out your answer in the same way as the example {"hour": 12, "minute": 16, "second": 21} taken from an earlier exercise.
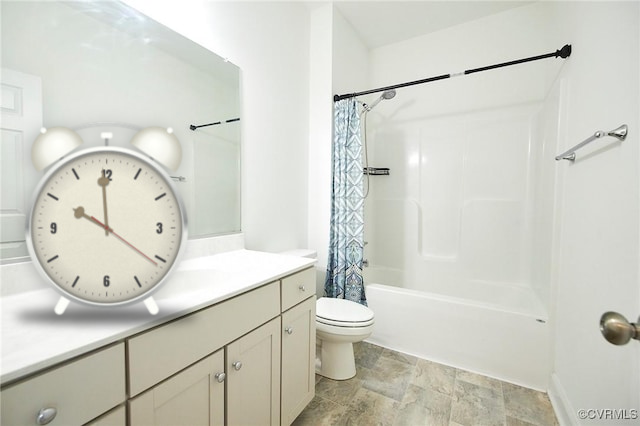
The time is {"hour": 9, "minute": 59, "second": 21}
